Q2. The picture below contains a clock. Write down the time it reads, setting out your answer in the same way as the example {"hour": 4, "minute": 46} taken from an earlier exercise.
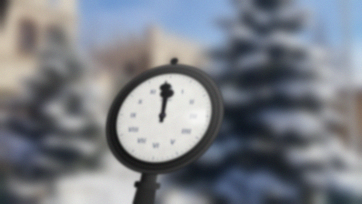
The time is {"hour": 11, "minute": 59}
